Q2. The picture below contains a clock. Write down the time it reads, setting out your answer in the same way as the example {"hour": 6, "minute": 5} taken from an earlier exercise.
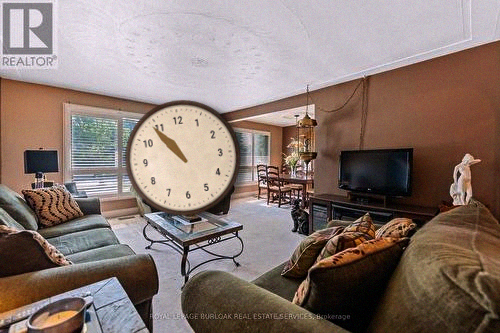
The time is {"hour": 10, "minute": 54}
